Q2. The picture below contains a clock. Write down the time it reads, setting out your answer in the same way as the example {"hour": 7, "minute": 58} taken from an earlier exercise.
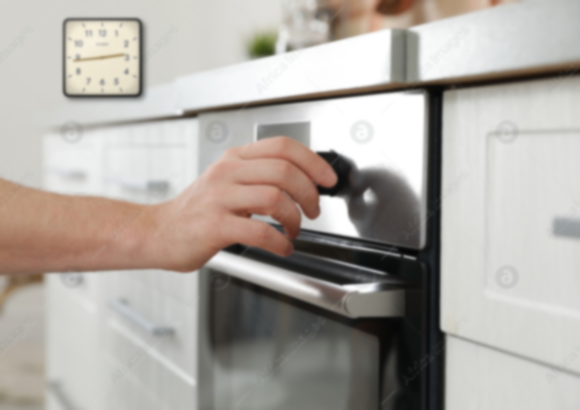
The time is {"hour": 2, "minute": 44}
